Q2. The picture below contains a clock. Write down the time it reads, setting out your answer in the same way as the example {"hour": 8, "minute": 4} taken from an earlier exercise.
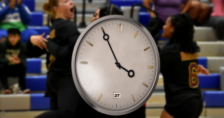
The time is {"hour": 3, "minute": 55}
